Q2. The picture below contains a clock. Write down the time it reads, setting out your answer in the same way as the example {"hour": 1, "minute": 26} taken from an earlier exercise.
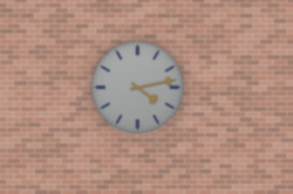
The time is {"hour": 4, "minute": 13}
